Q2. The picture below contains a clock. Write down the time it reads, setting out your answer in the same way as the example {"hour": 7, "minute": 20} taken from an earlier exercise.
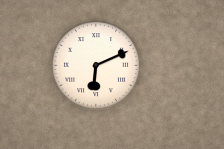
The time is {"hour": 6, "minute": 11}
